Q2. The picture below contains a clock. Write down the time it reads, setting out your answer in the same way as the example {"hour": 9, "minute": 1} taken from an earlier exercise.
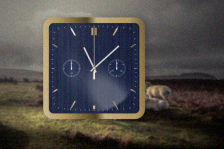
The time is {"hour": 11, "minute": 8}
